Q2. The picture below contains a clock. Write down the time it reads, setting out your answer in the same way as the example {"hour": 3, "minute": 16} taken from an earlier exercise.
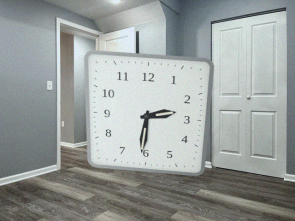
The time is {"hour": 2, "minute": 31}
